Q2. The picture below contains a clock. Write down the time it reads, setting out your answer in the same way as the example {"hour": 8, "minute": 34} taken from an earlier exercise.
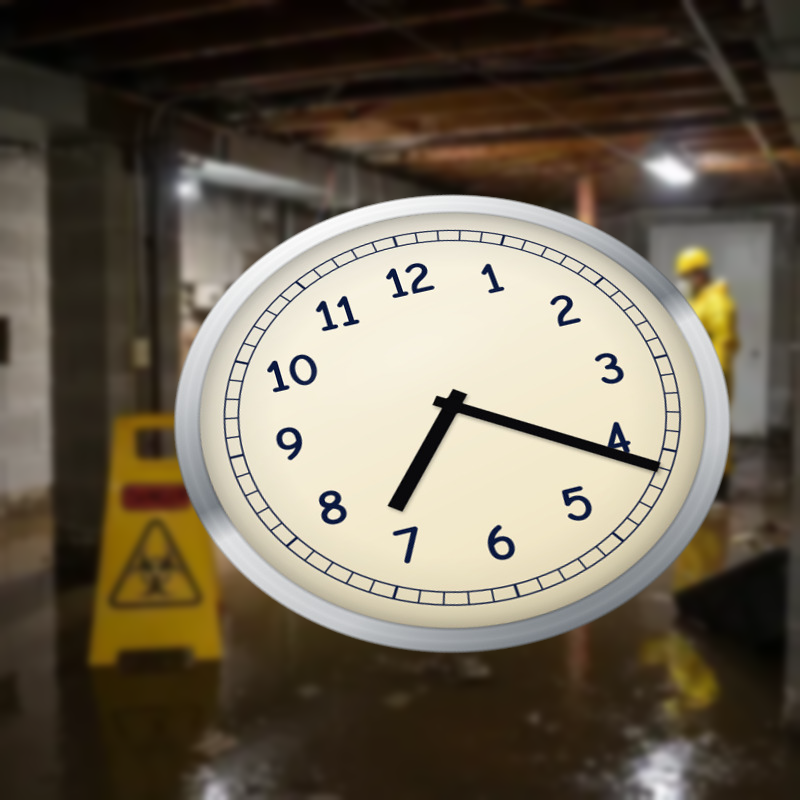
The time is {"hour": 7, "minute": 21}
